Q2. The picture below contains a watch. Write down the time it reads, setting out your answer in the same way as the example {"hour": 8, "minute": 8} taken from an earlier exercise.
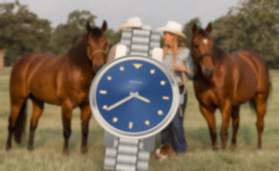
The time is {"hour": 3, "minute": 39}
